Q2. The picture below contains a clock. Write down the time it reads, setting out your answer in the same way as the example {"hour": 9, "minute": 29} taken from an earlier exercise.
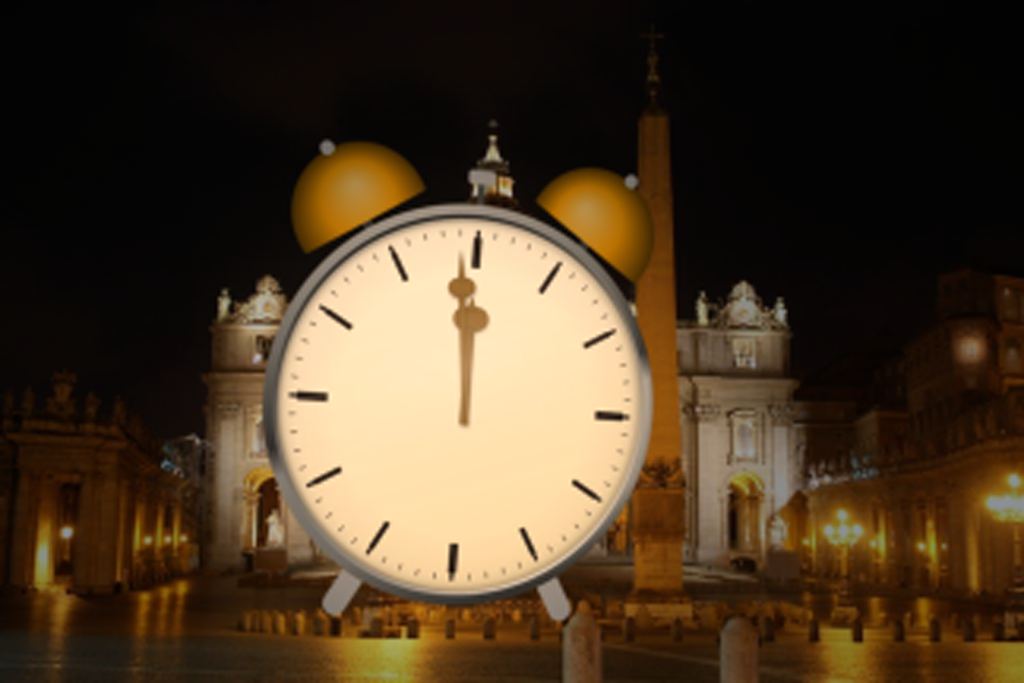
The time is {"hour": 11, "minute": 59}
